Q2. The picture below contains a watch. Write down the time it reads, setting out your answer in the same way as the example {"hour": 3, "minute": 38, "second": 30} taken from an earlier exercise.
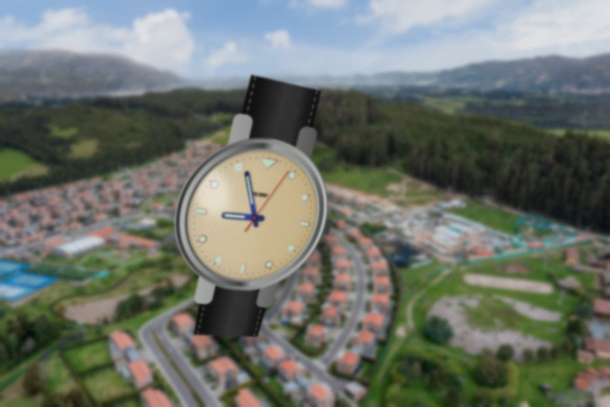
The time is {"hour": 8, "minute": 56, "second": 4}
